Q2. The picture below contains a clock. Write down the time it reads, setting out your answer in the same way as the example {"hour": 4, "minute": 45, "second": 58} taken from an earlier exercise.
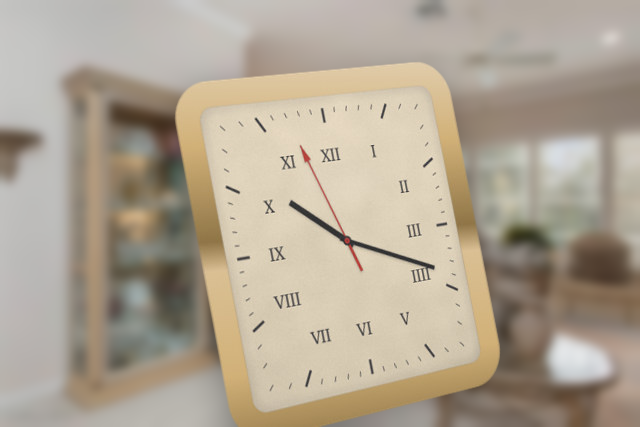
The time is {"hour": 10, "minute": 18, "second": 57}
